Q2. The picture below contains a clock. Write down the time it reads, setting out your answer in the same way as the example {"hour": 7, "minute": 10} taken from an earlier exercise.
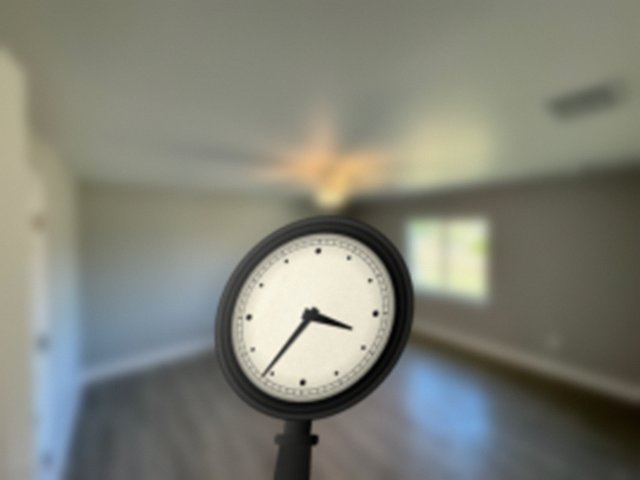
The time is {"hour": 3, "minute": 36}
